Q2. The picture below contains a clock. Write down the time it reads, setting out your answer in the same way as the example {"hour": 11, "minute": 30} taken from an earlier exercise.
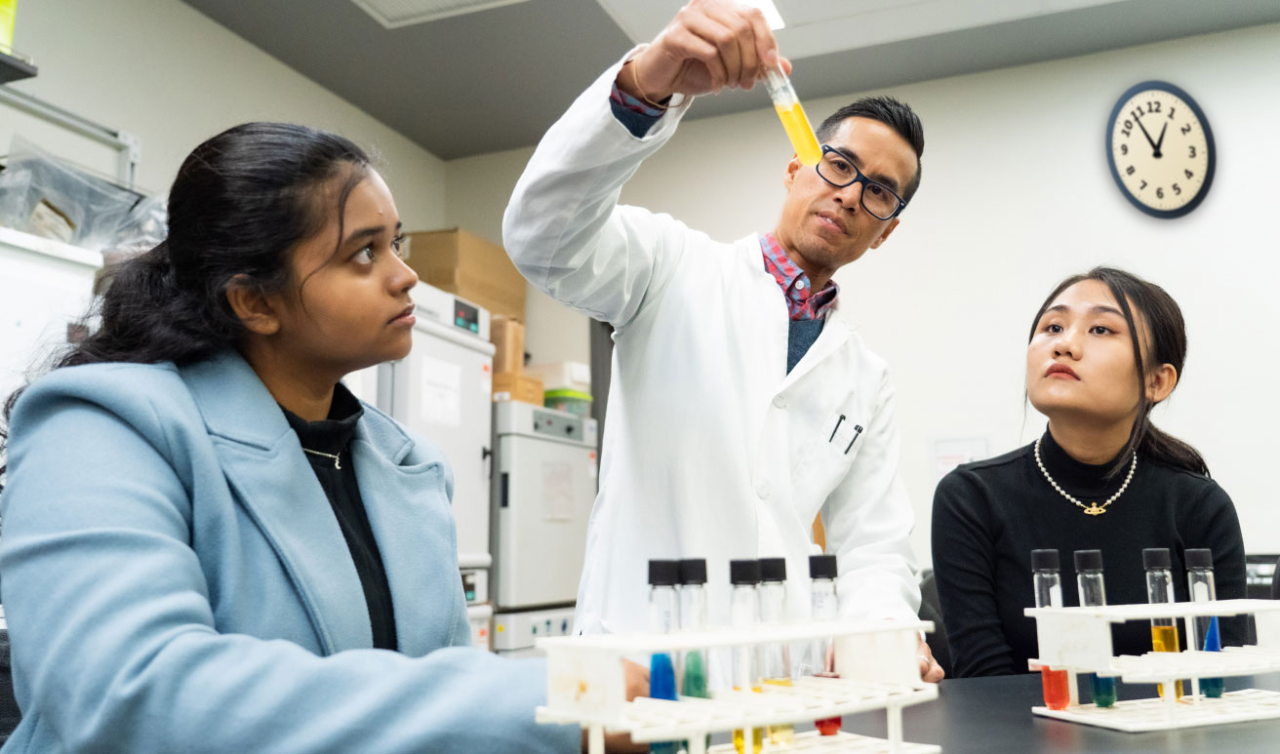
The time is {"hour": 12, "minute": 54}
